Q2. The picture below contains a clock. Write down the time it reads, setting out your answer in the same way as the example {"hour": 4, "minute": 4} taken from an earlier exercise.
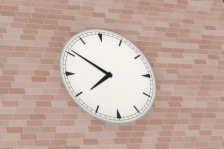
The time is {"hour": 7, "minute": 51}
